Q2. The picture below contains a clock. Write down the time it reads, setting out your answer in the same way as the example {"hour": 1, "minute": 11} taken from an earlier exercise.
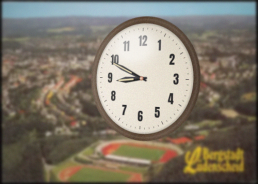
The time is {"hour": 8, "minute": 49}
